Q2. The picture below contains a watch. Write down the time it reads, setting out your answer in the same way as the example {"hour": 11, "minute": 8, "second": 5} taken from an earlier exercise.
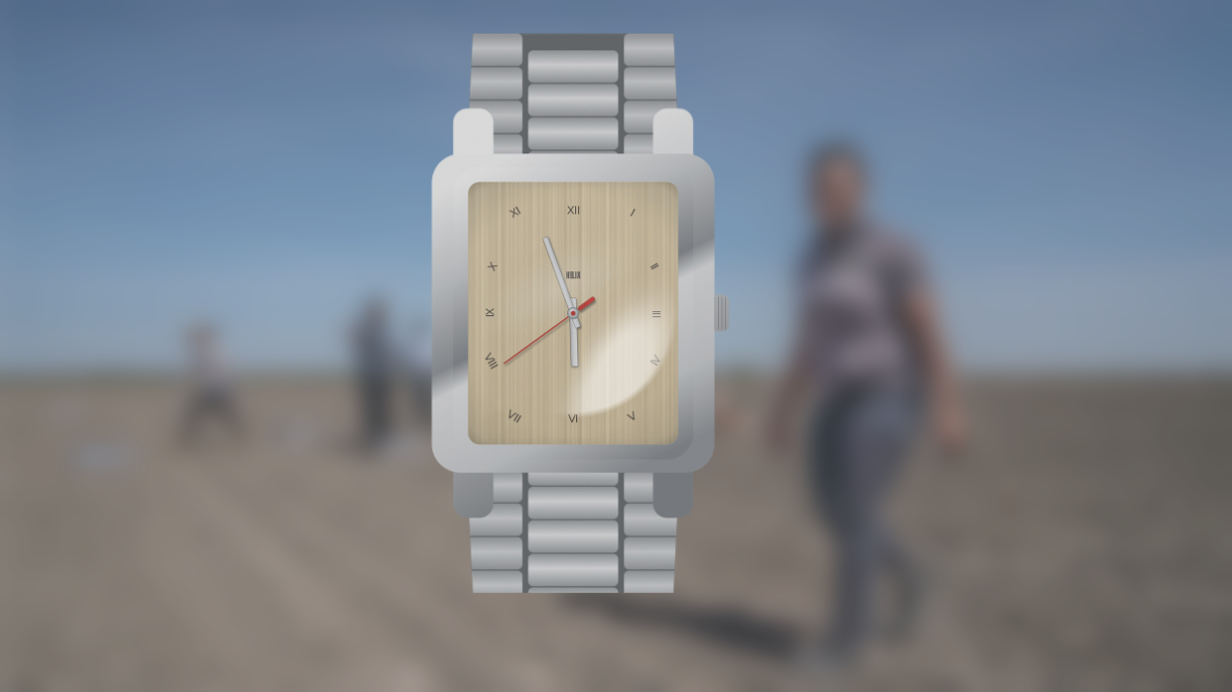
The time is {"hour": 5, "minute": 56, "second": 39}
